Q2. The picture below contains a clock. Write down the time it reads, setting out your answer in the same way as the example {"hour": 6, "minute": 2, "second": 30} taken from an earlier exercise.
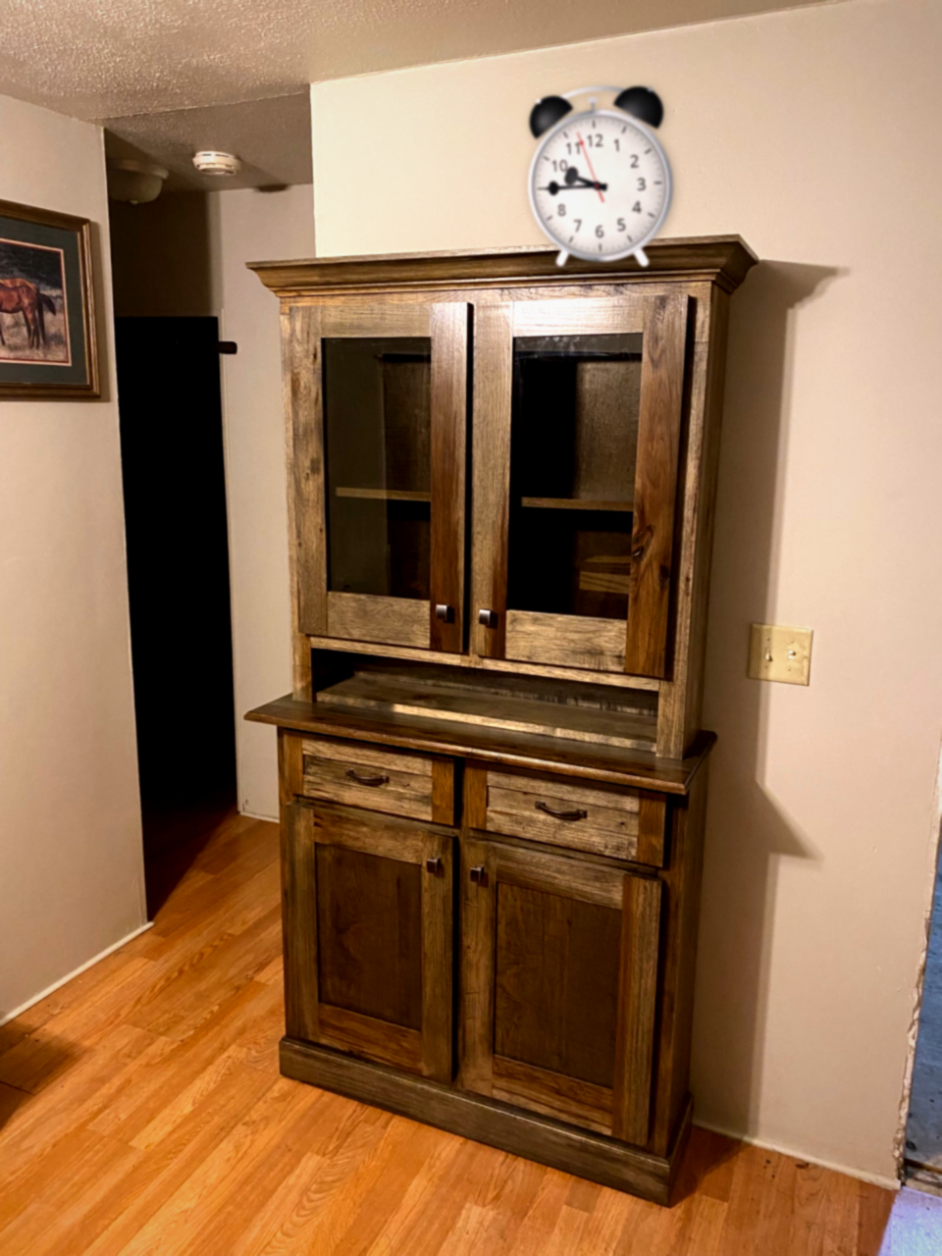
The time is {"hour": 9, "minute": 44, "second": 57}
